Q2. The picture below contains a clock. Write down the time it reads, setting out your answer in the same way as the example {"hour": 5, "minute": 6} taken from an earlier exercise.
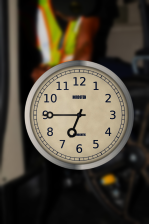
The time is {"hour": 6, "minute": 45}
